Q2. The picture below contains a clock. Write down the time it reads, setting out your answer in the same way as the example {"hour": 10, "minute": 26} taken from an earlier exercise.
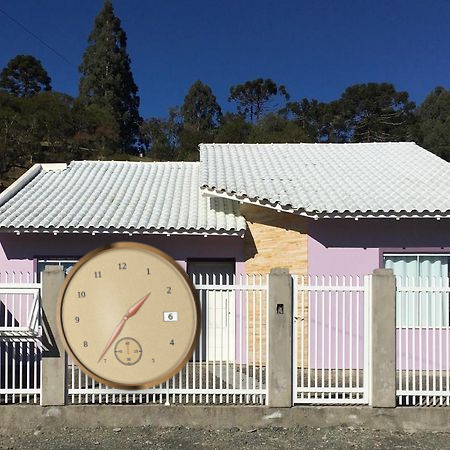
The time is {"hour": 1, "minute": 36}
